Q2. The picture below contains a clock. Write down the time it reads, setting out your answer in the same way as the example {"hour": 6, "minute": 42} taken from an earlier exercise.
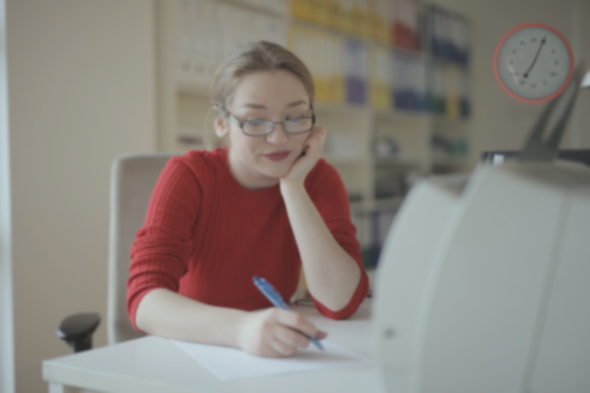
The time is {"hour": 7, "minute": 4}
